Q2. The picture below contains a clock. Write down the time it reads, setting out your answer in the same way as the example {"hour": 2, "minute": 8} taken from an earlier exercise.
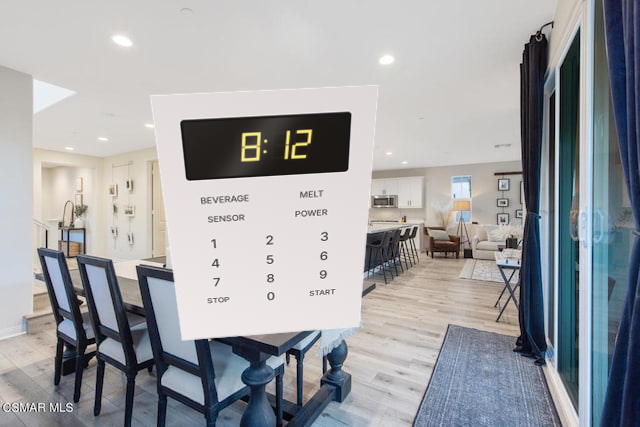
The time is {"hour": 8, "minute": 12}
